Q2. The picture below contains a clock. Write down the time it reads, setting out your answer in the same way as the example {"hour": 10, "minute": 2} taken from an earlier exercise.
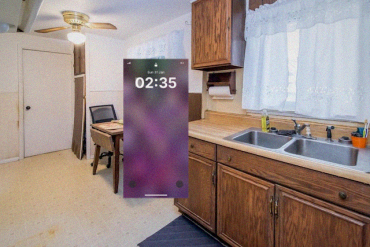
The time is {"hour": 2, "minute": 35}
